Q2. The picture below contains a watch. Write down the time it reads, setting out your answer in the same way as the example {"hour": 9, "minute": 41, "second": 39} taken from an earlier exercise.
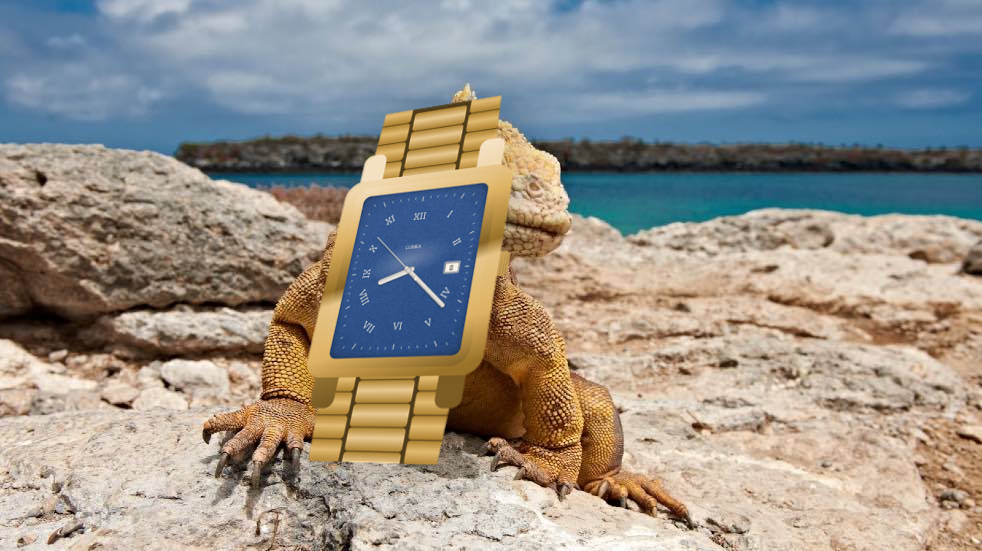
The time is {"hour": 8, "minute": 21, "second": 52}
